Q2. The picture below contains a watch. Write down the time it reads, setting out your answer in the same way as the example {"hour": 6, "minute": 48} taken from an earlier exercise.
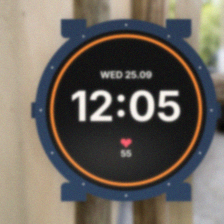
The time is {"hour": 12, "minute": 5}
